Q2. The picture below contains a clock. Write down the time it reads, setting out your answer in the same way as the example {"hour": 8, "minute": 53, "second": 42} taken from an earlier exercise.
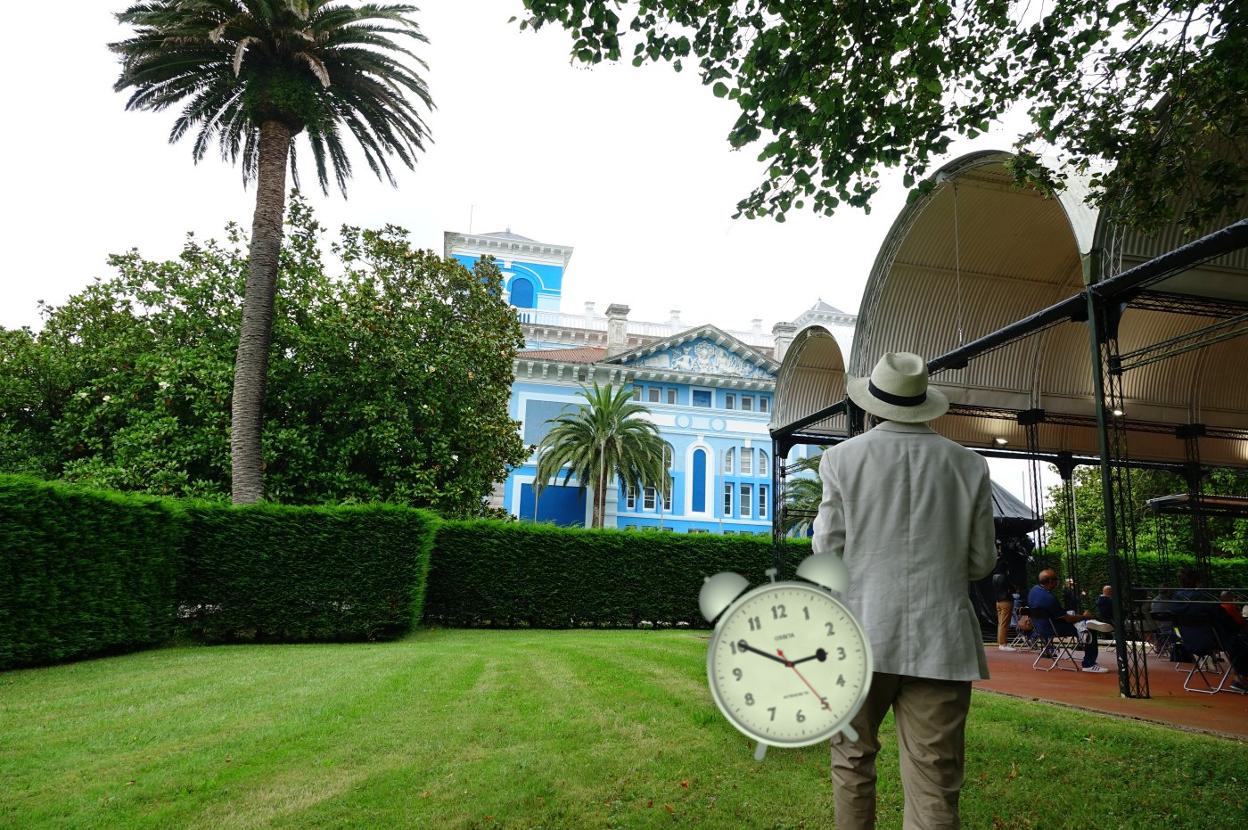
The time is {"hour": 2, "minute": 50, "second": 25}
